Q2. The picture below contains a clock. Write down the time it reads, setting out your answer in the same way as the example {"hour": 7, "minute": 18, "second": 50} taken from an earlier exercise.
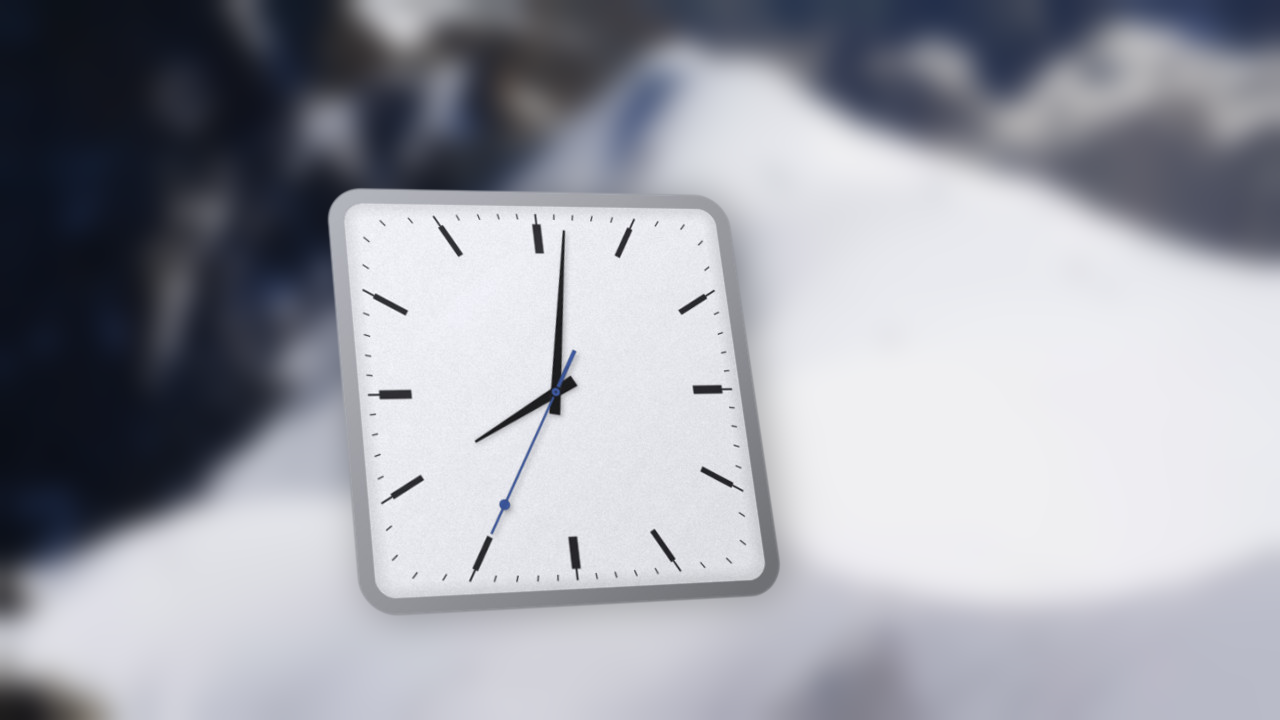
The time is {"hour": 8, "minute": 1, "second": 35}
